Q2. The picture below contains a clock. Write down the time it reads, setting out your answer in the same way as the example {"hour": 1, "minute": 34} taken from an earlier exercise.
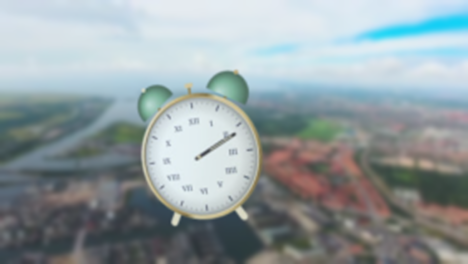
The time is {"hour": 2, "minute": 11}
